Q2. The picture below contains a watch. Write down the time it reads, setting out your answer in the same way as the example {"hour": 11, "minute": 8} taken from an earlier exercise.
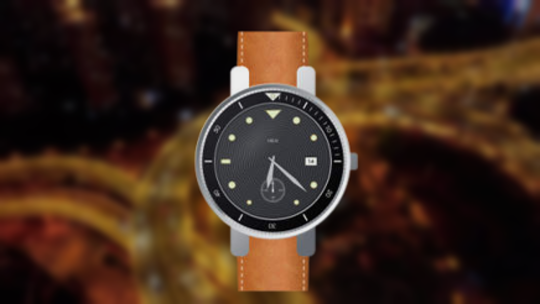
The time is {"hour": 6, "minute": 22}
